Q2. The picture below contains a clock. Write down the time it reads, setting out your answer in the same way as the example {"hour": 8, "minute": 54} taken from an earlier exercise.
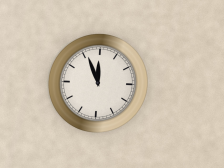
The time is {"hour": 11, "minute": 56}
